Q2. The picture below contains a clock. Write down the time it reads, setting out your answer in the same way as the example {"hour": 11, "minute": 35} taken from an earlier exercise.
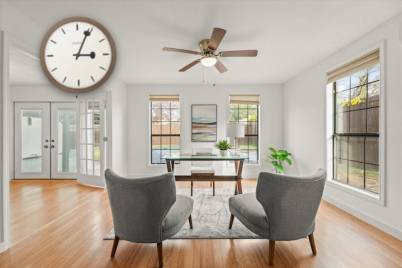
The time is {"hour": 3, "minute": 4}
